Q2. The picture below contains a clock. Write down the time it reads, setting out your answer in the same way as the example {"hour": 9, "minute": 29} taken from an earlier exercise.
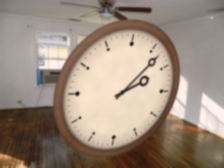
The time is {"hour": 2, "minute": 7}
